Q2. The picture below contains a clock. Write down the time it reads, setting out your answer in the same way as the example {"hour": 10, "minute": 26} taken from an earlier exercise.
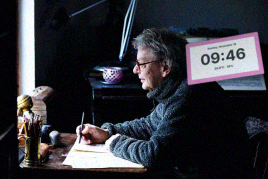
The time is {"hour": 9, "minute": 46}
